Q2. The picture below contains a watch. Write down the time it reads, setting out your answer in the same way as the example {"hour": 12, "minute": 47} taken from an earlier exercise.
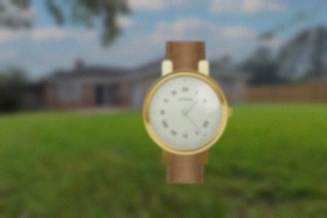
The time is {"hour": 1, "minute": 23}
